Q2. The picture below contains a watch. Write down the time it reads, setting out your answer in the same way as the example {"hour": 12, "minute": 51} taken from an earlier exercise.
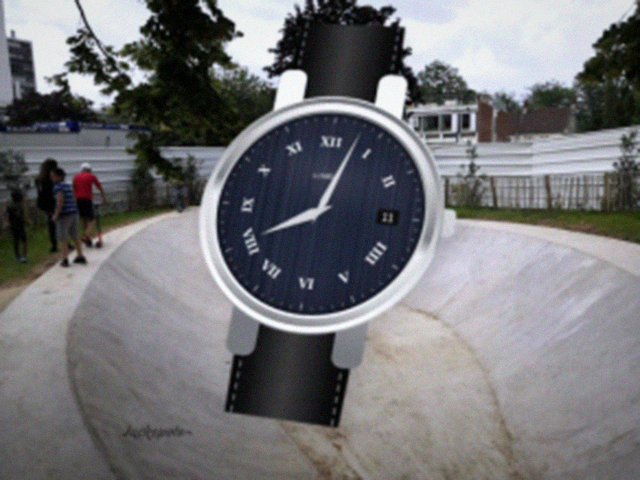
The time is {"hour": 8, "minute": 3}
